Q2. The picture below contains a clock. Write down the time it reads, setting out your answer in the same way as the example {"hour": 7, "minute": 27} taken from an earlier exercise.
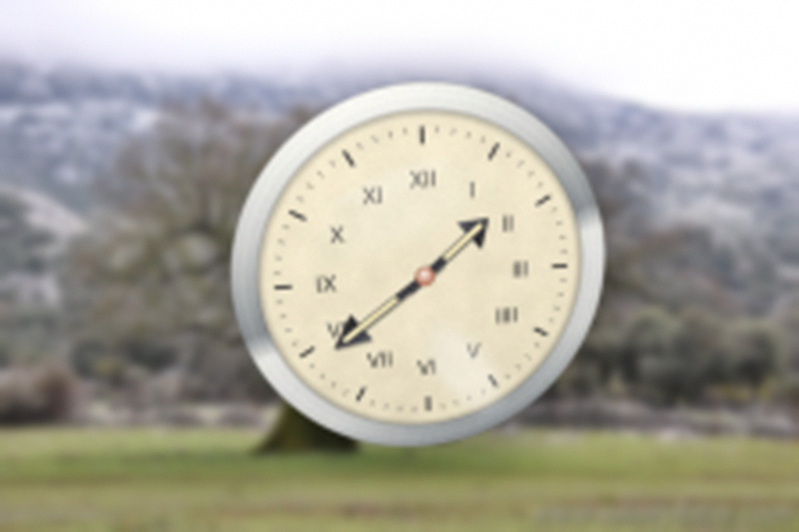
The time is {"hour": 1, "minute": 39}
